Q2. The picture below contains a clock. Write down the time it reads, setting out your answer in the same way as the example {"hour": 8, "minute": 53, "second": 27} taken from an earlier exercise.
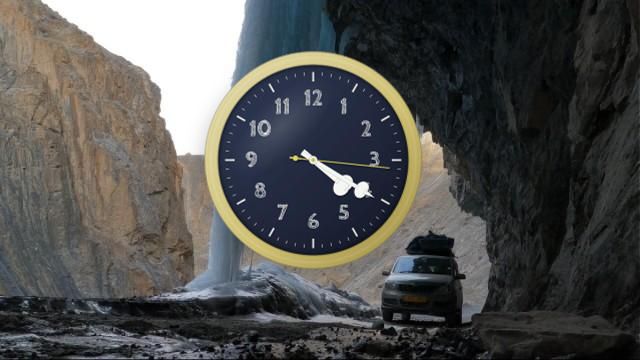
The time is {"hour": 4, "minute": 20, "second": 16}
